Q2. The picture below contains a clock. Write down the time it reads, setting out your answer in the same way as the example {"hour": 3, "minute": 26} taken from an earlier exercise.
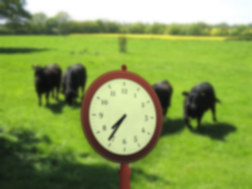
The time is {"hour": 7, "minute": 36}
